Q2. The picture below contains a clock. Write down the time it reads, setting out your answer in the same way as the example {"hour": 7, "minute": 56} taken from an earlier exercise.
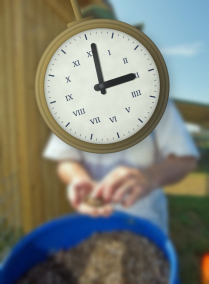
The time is {"hour": 3, "minute": 1}
